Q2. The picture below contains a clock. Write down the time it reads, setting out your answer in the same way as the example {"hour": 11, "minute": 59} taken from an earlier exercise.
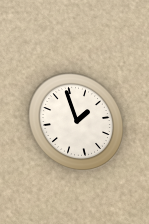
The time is {"hour": 1, "minute": 59}
